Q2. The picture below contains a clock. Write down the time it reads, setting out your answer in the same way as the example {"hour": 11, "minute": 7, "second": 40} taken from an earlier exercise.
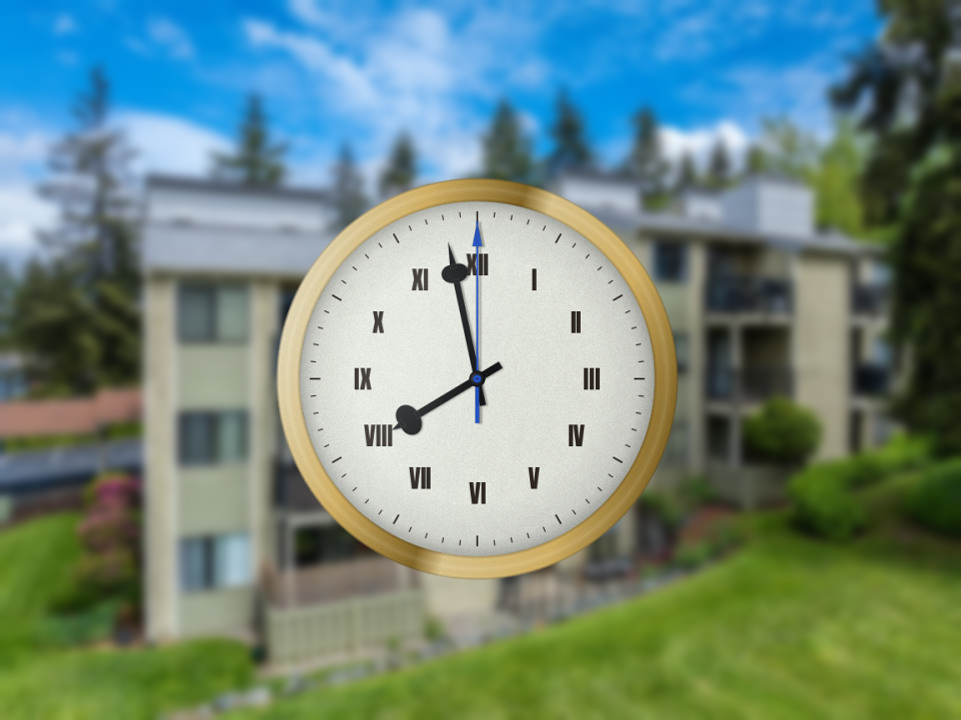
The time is {"hour": 7, "minute": 58, "second": 0}
